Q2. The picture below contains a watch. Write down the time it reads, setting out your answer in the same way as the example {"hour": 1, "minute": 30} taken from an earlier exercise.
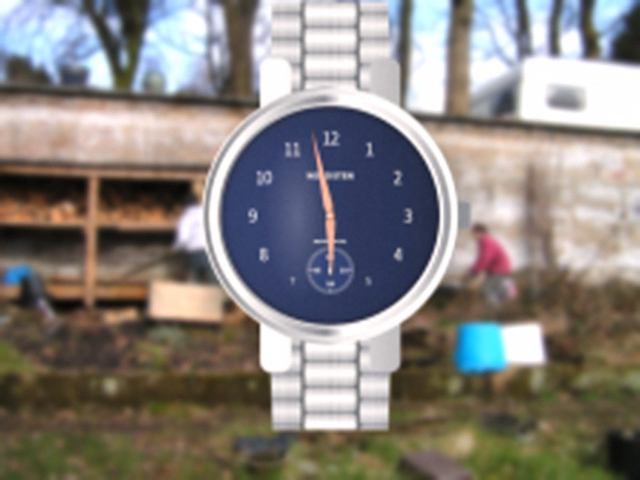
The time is {"hour": 5, "minute": 58}
